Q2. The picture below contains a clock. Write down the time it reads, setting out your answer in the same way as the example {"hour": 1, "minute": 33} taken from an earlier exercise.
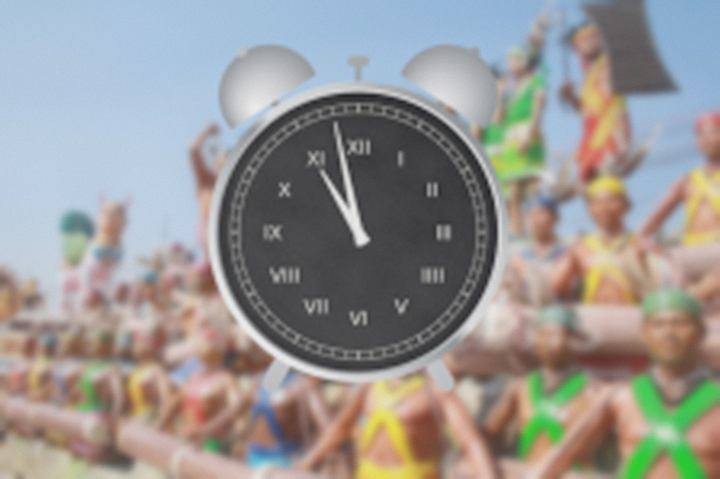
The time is {"hour": 10, "minute": 58}
